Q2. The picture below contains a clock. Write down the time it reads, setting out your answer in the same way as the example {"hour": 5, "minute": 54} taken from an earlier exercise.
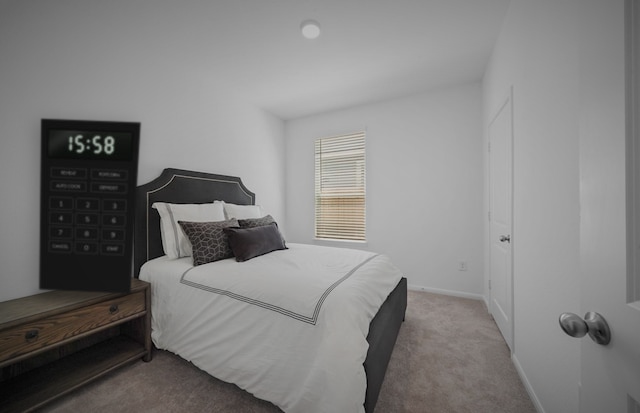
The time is {"hour": 15, "minute": 58}
